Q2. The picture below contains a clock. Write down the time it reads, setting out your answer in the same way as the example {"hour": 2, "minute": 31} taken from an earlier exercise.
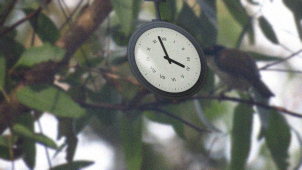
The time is {"hour": 3, "minute": 58}
